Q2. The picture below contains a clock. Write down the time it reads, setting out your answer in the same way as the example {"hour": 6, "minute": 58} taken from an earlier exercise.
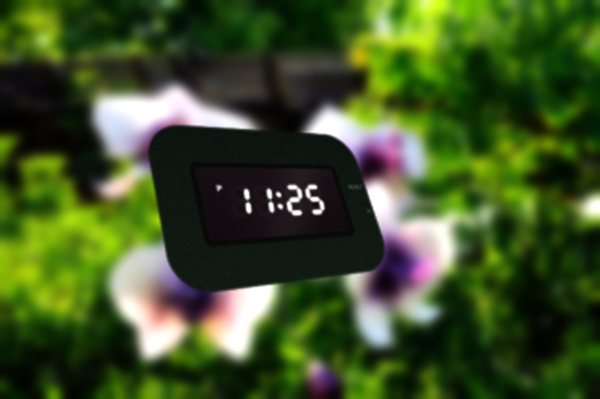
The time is {"hour": 11, "minute": 25}
